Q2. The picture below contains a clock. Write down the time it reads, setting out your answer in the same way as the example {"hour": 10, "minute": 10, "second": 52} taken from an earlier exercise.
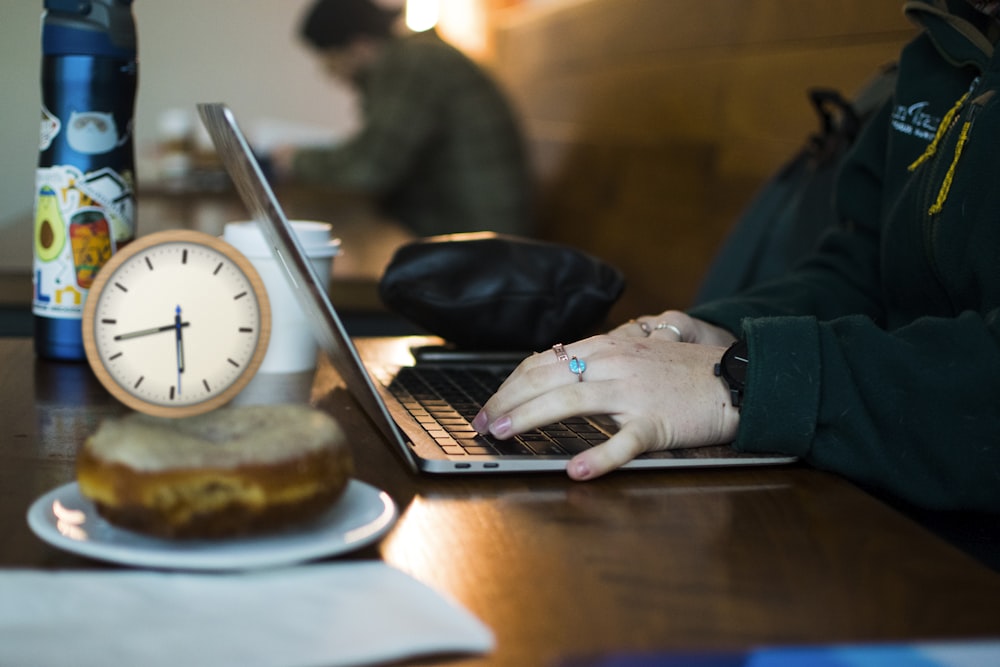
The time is {"hour": 5, "minute": 42, "second": 29}
